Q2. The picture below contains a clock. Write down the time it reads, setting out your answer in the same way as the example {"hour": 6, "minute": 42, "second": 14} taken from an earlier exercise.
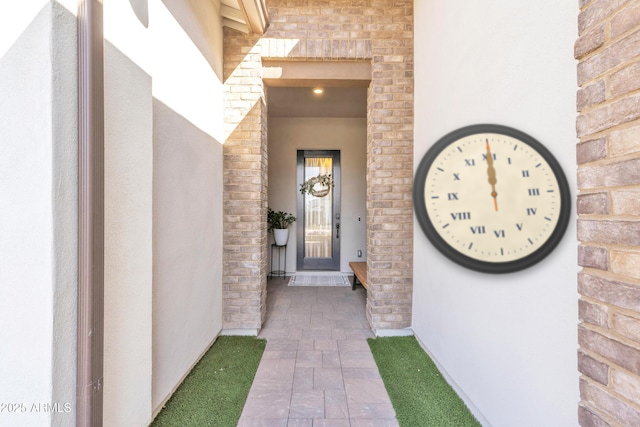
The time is {"hour": 12, "minute": 0, "second": 0}
